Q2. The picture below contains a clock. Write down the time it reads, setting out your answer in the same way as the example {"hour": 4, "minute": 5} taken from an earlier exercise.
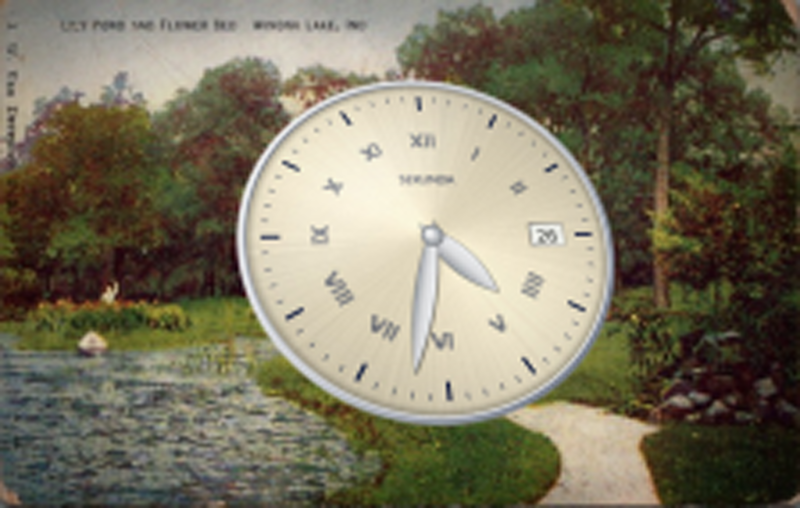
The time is {"hour": 4, "minute": 32}
